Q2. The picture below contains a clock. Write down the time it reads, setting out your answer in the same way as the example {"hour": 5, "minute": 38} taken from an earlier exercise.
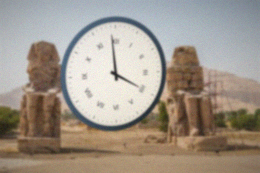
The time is {"hour": 3, "minute": 59}
